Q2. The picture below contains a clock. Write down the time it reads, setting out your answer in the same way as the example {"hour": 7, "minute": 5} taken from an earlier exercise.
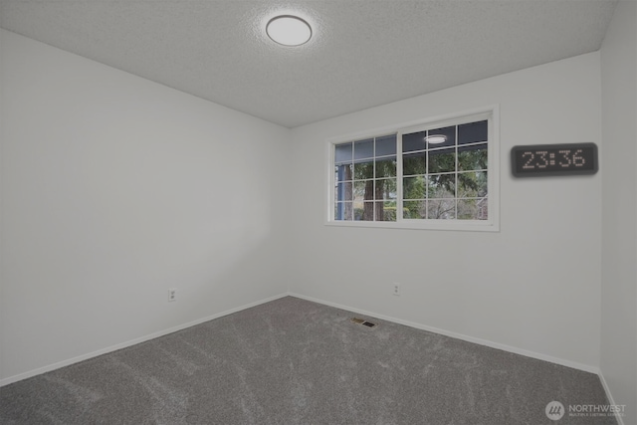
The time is {"hour": 23, "minute": 36}
